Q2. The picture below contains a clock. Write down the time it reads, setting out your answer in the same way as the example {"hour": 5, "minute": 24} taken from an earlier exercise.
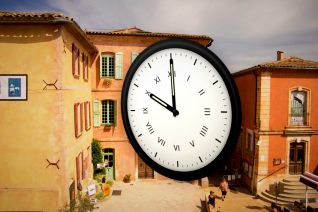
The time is {"hour": 10, "minute": 0}
